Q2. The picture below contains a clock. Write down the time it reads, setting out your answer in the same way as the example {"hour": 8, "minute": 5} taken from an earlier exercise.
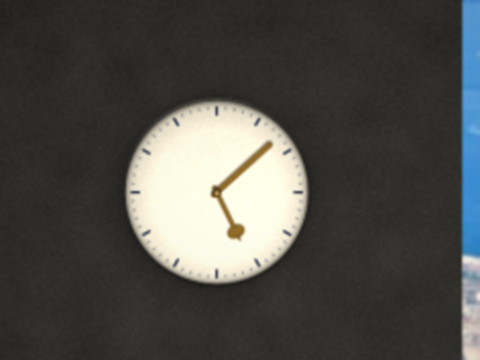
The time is {"hour": 5, "minute": 8}
